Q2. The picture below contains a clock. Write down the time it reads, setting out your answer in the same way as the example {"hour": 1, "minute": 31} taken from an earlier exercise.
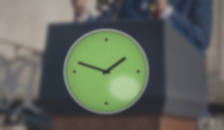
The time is {"hour": 1, "minute": 48}
